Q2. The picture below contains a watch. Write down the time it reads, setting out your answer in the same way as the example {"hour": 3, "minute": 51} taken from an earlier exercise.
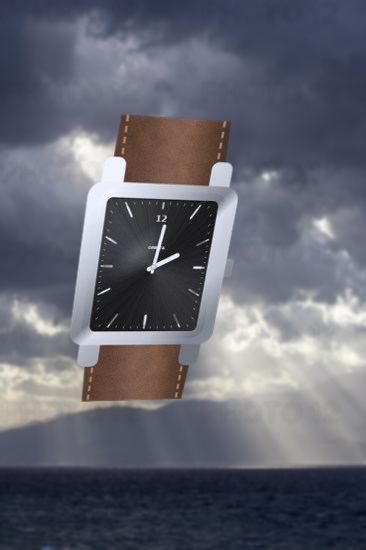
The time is {"hour": 2, "minute": 1}
